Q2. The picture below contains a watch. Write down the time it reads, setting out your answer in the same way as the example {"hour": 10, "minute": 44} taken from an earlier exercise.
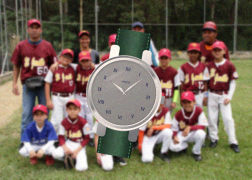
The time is {"hour": 10, "minute": 7}
